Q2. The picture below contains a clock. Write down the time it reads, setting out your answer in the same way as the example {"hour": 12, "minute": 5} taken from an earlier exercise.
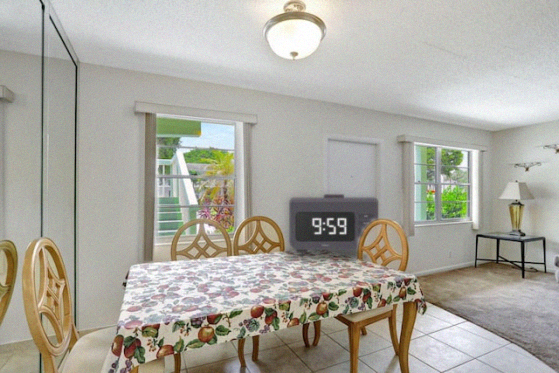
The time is {"hour": 9, "minute": 59}
